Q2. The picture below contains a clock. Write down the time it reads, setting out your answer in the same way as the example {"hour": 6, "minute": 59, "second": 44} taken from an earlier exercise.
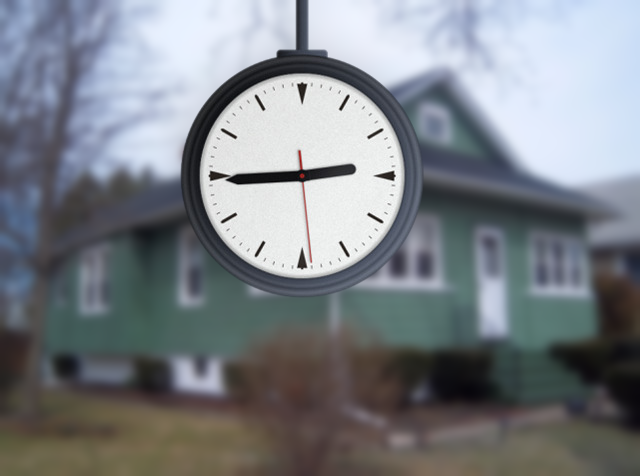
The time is {"hour": 2, "minute": 44, "second": 29}
